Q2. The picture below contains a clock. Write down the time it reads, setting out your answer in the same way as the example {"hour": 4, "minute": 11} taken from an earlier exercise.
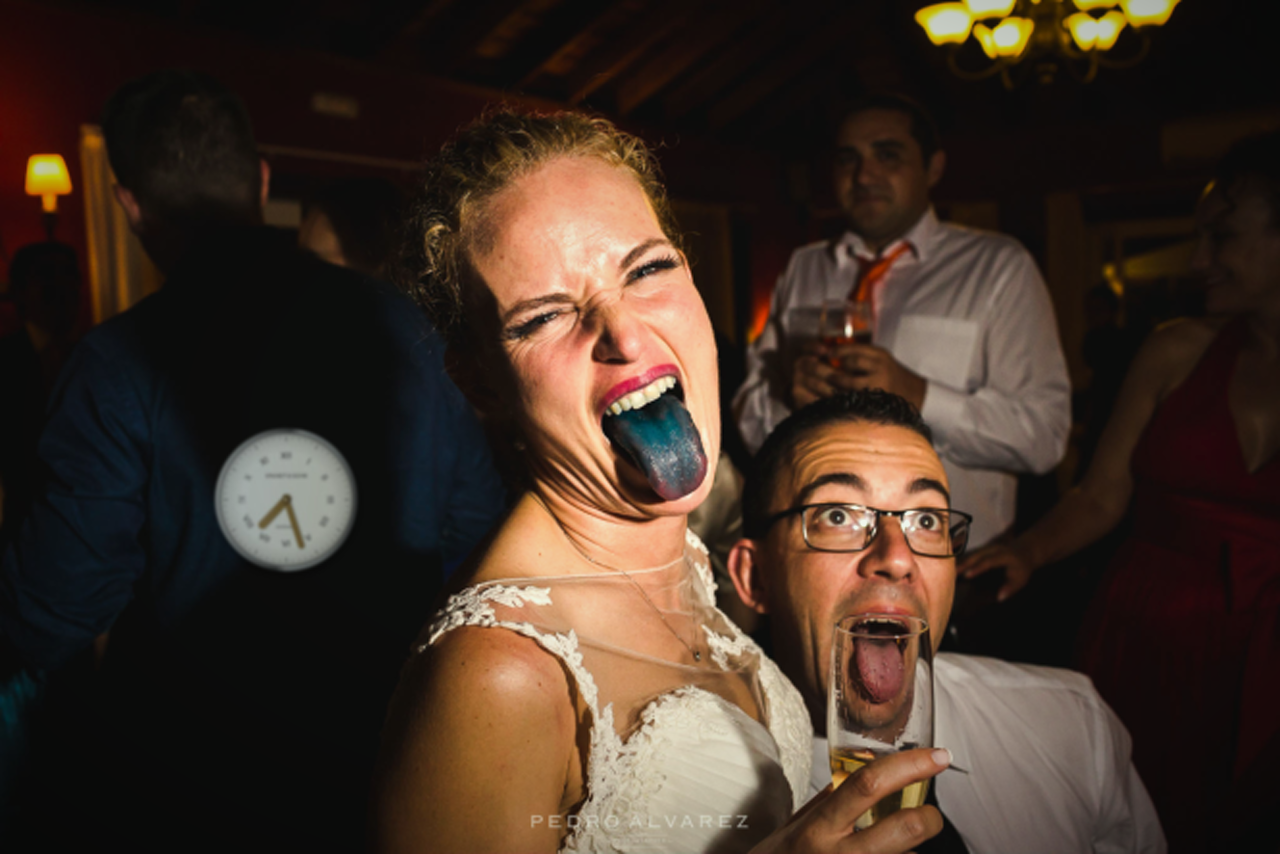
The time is {"hour": 7, "minute": 27}
